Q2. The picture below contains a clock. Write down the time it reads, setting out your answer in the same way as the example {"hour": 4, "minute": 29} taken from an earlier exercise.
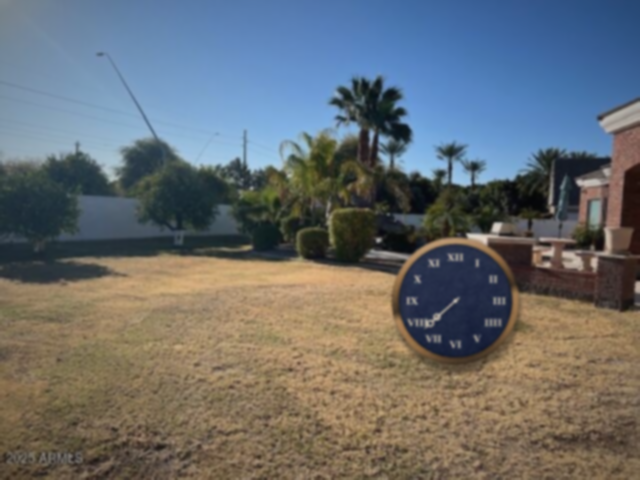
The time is {"hour": 7, "minute": 38}
